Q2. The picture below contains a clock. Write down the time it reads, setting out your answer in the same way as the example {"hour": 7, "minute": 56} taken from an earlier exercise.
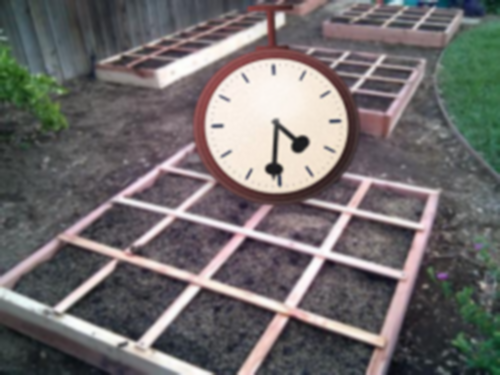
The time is {"hour": 4, "minute": 31}
